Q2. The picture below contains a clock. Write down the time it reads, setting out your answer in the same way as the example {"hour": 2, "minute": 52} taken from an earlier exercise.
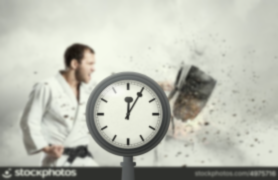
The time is {"hour": 12, "minute": 5}
